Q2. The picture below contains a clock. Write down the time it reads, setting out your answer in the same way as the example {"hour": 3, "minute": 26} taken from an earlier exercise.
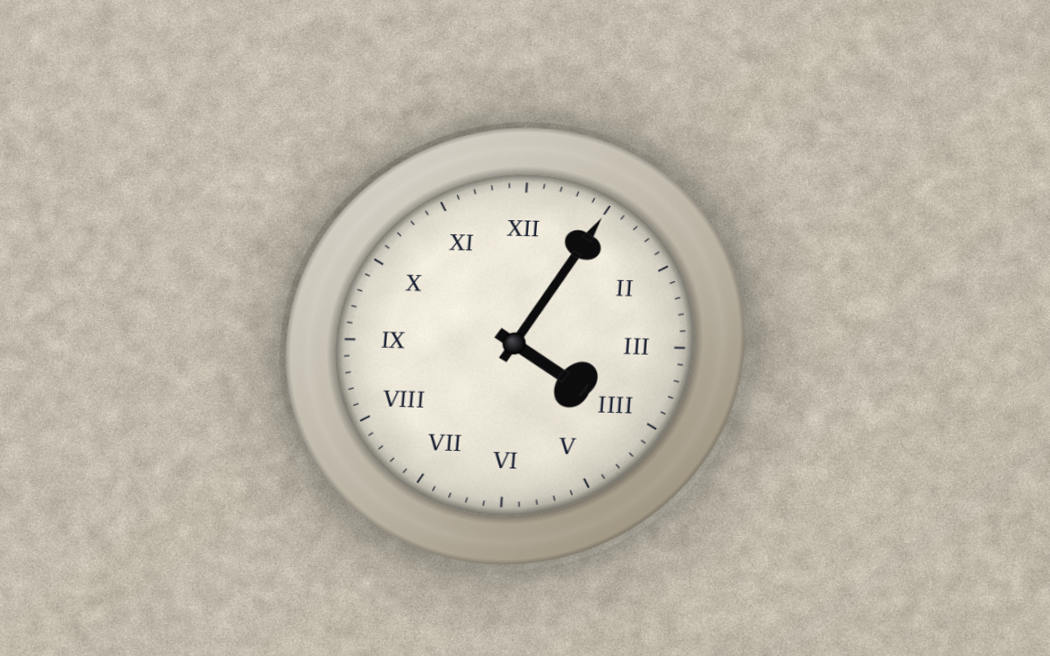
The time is {"hour": 4, "minute": 5}
